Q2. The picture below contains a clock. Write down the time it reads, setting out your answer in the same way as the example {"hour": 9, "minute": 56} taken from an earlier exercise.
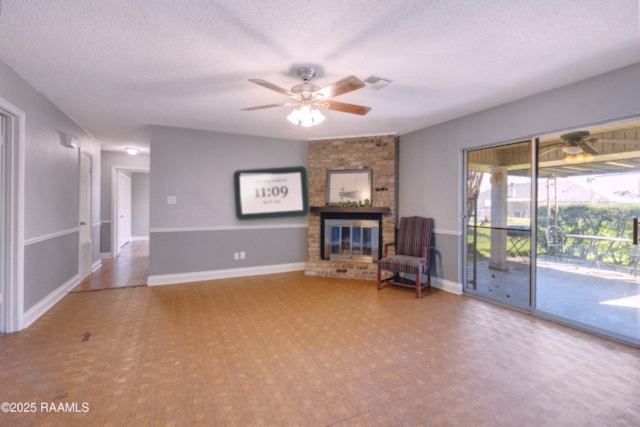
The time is {"hour": 11, "minute": 9}
